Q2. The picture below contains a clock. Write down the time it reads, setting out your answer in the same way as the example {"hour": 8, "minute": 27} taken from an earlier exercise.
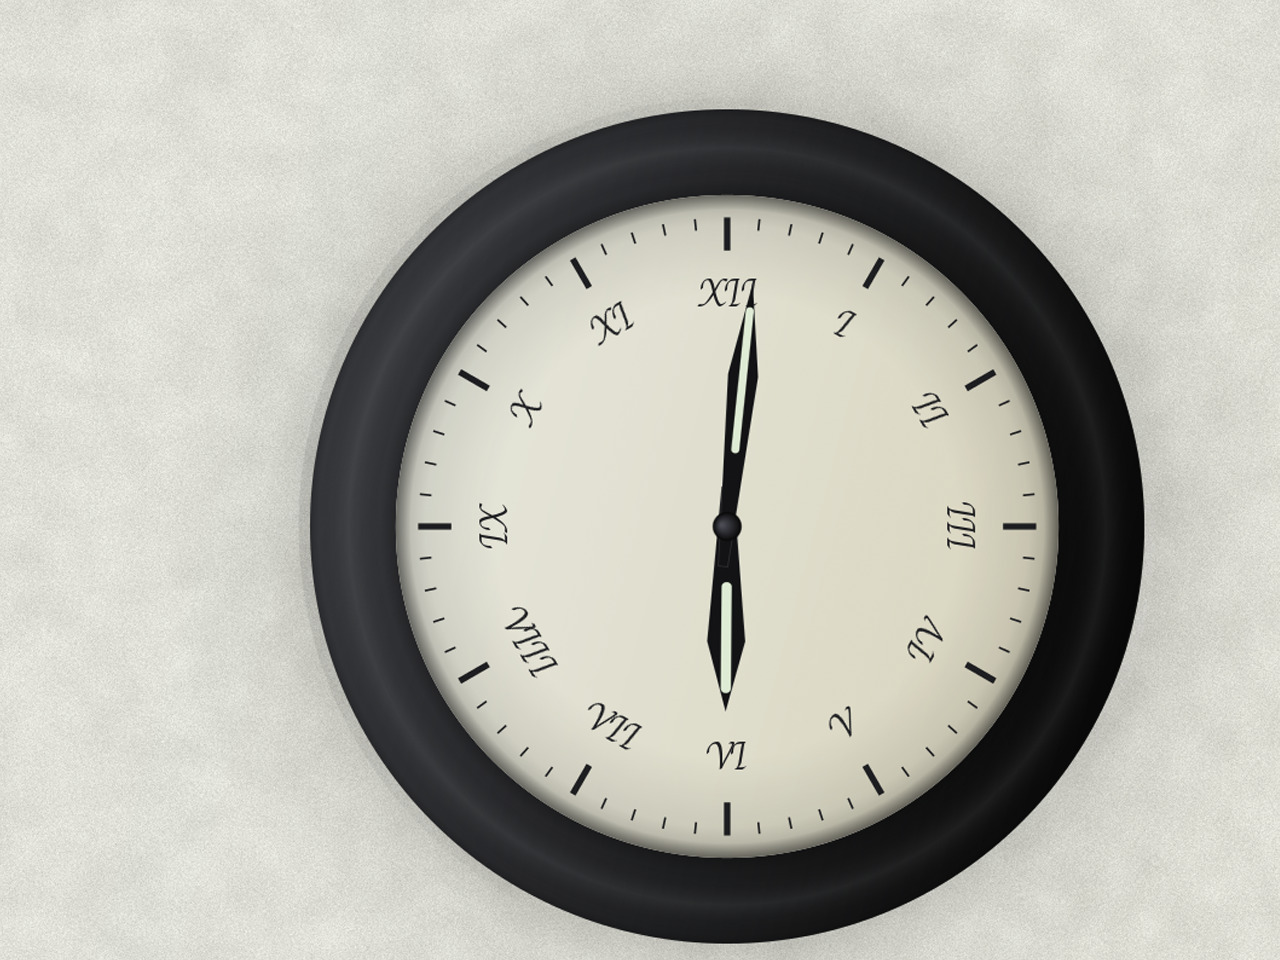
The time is {"hour": 6, "minute": 1}
